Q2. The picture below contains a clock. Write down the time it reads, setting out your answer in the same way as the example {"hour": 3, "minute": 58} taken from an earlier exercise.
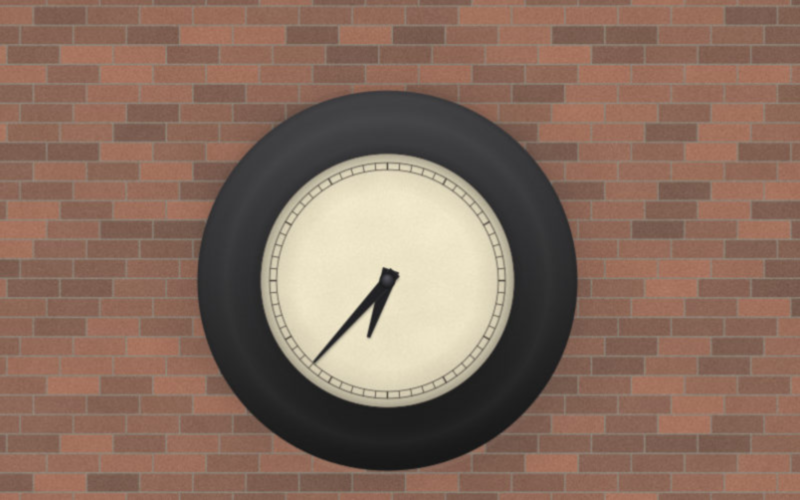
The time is {"hour": 6, "minute": 37}
